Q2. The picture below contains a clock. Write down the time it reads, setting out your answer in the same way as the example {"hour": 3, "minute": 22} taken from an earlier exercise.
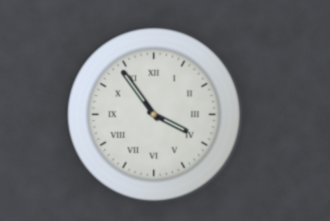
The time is {"hour": 3, "minute": 54}
